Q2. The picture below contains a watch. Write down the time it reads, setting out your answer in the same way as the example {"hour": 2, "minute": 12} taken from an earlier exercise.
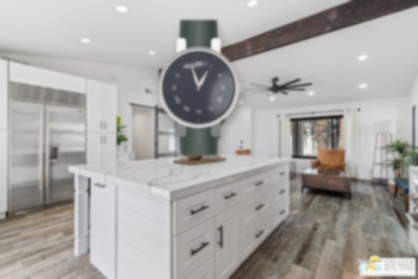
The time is {"hour": 12, "minute": 57}
